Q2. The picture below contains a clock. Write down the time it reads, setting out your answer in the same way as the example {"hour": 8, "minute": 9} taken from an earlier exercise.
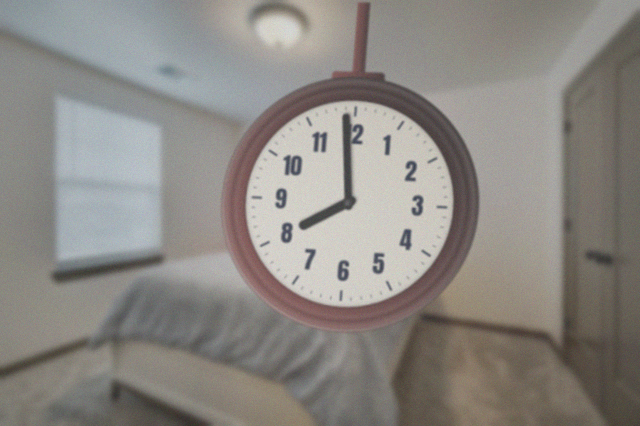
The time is {"hour": 7, "minute": 59}
